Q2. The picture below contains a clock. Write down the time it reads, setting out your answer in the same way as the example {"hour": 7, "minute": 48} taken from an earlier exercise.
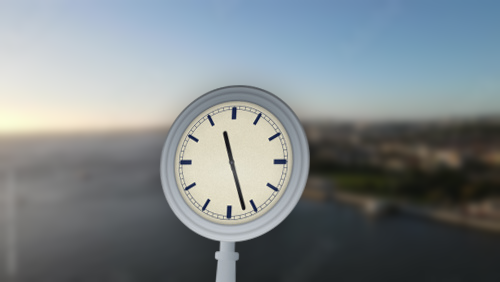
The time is {"hour": 11, "minute": 27}
